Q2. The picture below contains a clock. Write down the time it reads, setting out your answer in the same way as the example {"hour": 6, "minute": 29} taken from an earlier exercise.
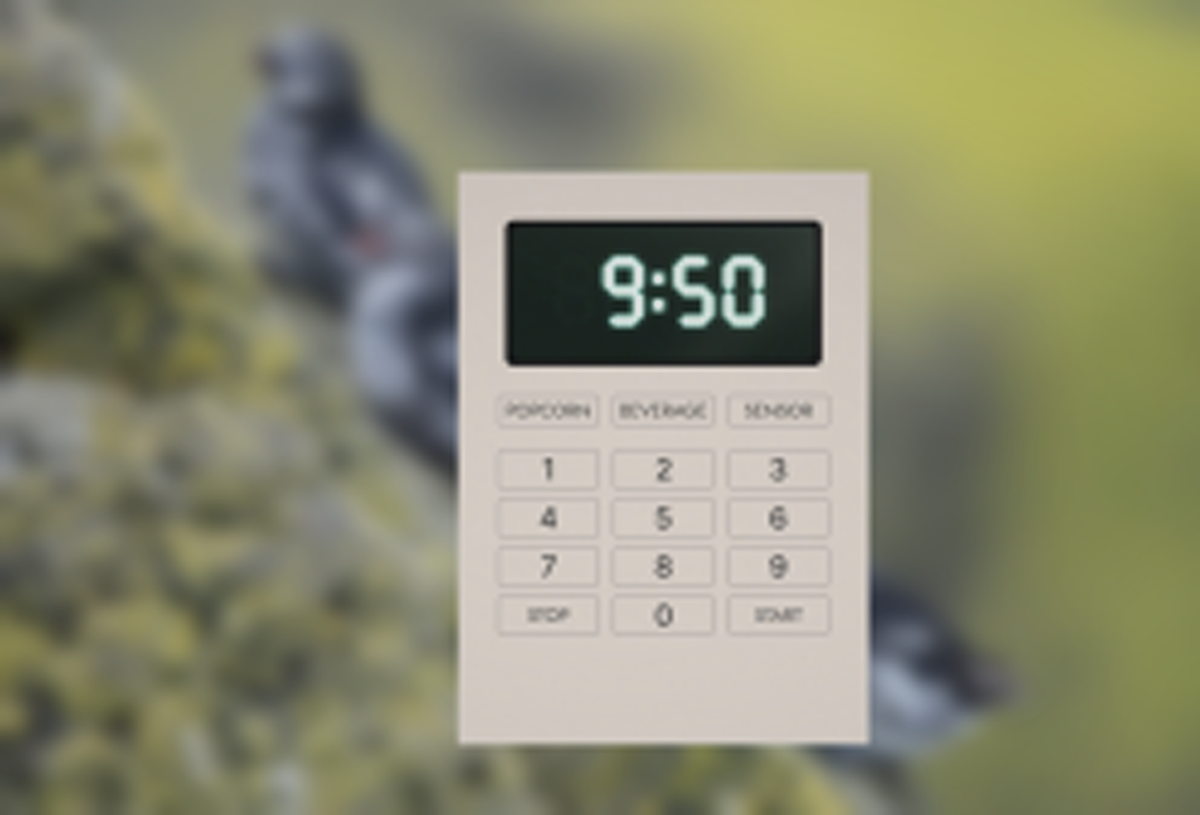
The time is {"hour": 9, "minute": 50}
